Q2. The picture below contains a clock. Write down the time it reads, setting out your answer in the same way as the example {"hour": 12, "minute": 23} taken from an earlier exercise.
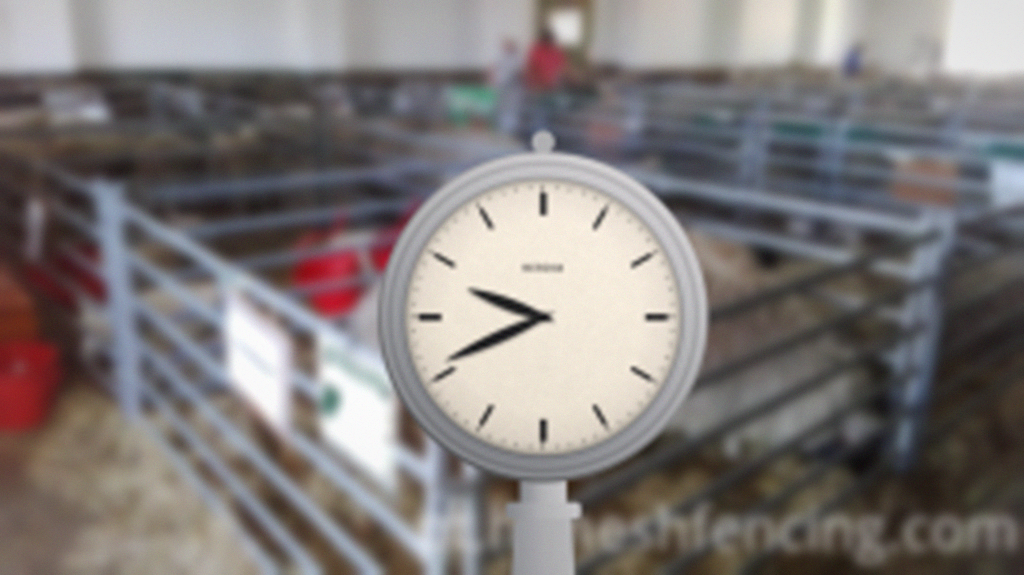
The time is {"hour": 9, "minute": 41}
